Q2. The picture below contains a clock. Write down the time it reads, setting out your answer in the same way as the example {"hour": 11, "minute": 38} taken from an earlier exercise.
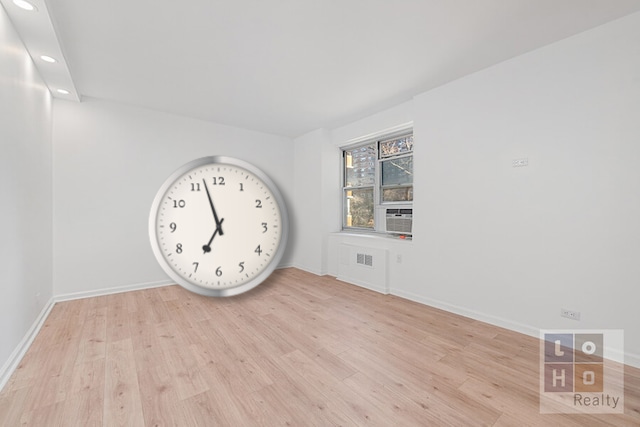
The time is {"hour": 6, "minute": 57}
